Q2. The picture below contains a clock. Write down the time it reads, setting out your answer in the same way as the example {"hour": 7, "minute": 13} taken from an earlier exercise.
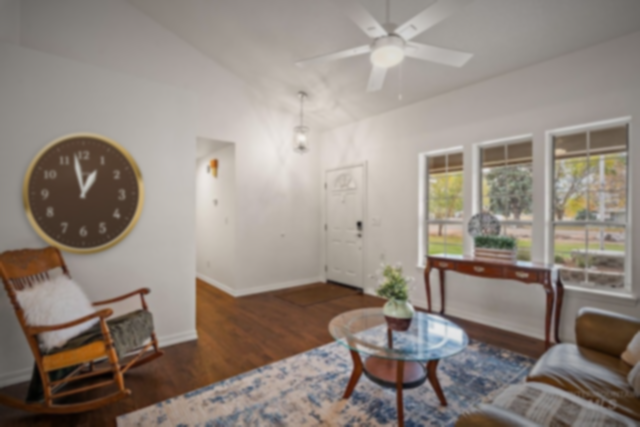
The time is {"hour": 12, "minute": 58}
